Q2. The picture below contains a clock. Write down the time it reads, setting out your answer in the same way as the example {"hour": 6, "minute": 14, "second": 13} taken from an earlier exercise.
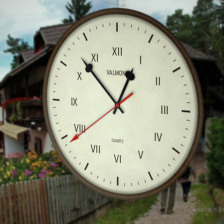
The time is {"hour": 12, "minute": 52, "second": 39}
